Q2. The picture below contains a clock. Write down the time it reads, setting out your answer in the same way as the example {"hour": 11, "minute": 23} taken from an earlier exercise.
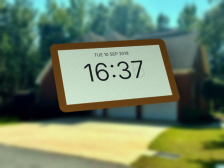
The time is {"hour": 16, "minute": 37}
